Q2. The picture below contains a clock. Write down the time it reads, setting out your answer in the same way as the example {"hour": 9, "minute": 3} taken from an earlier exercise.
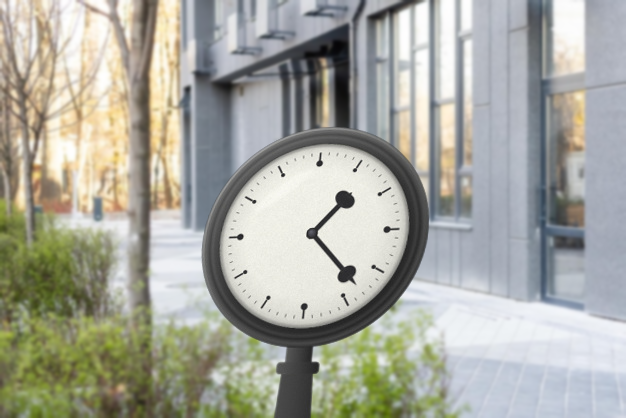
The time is {"hour": 1, "minute": 23}
